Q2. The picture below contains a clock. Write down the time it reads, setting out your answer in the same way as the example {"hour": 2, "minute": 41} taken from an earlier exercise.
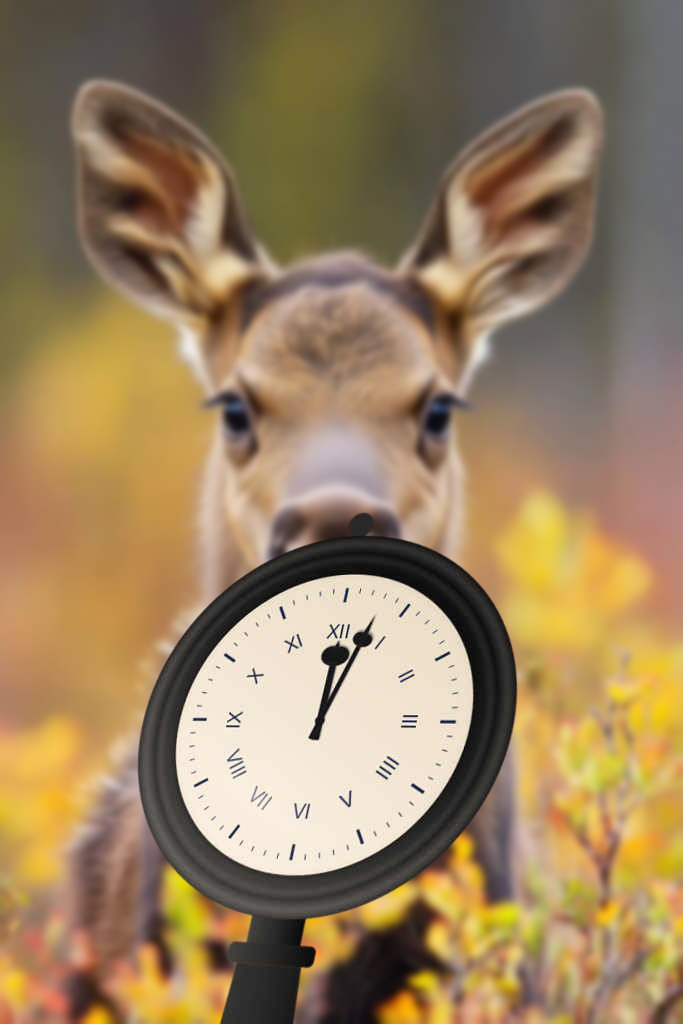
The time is {"hour": 12, "minute": 3}
